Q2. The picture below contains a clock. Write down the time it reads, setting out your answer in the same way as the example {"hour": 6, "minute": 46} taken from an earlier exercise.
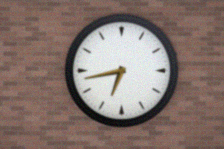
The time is {"hour": 6, "minute": 43}
